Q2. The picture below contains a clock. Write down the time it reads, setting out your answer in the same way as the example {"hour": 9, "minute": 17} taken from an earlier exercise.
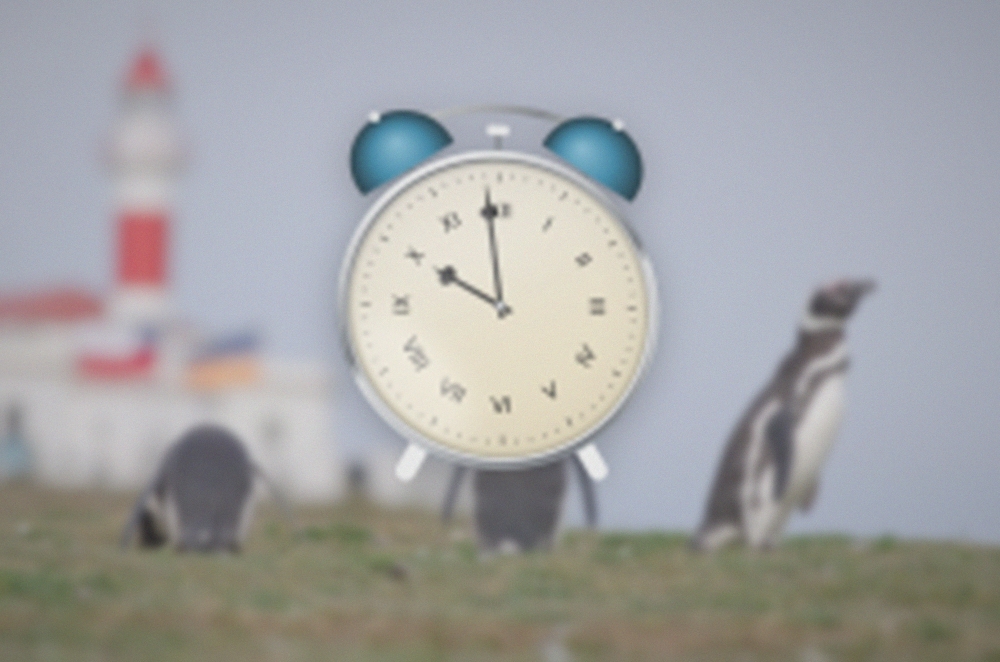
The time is {"hour": 9, "minute": 59}
